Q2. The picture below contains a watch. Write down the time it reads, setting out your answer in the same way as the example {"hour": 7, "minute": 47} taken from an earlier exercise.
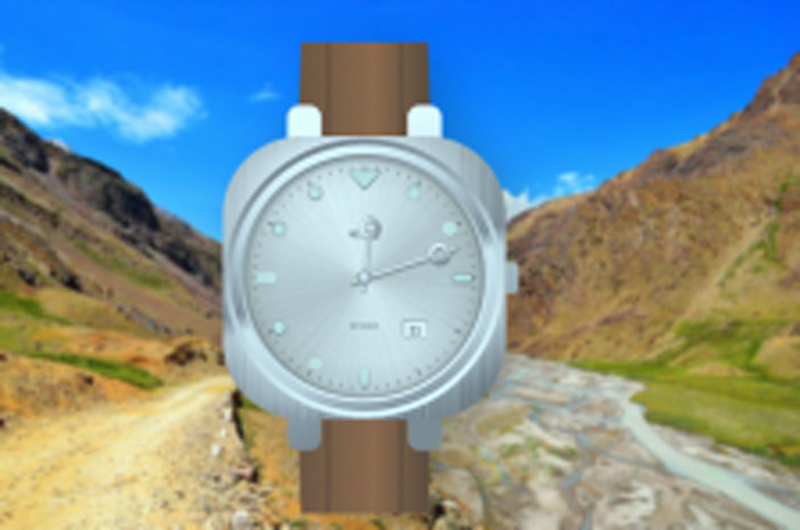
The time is {"hour": 12, "minute": 12}
